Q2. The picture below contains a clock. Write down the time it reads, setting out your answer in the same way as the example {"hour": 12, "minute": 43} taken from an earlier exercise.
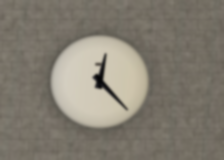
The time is {"hour": 12, "minute": 23}
